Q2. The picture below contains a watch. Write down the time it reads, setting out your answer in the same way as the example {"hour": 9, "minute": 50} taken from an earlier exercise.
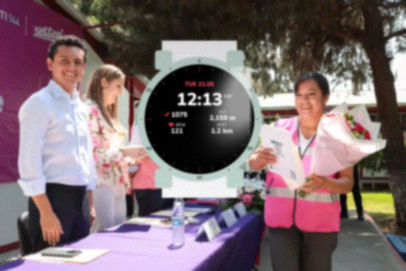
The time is {"hour": 12, "minute": 13}
